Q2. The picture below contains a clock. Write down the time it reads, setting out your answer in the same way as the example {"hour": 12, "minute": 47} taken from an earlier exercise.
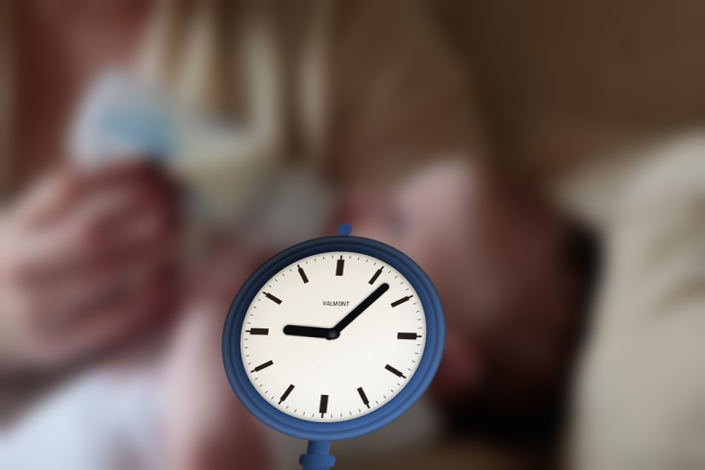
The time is {"hour": 9, "minute": 7}
